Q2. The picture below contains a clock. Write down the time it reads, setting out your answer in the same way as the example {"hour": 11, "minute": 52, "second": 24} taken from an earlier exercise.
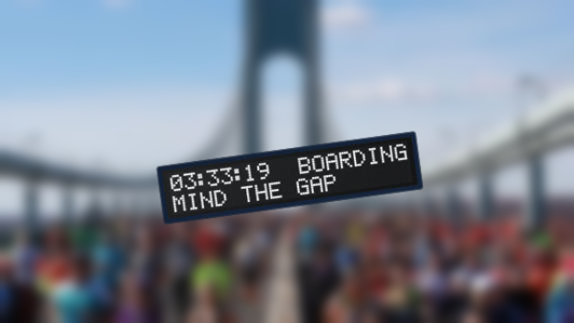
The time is {"hour": 3, "minute": 33, "second": 19}
